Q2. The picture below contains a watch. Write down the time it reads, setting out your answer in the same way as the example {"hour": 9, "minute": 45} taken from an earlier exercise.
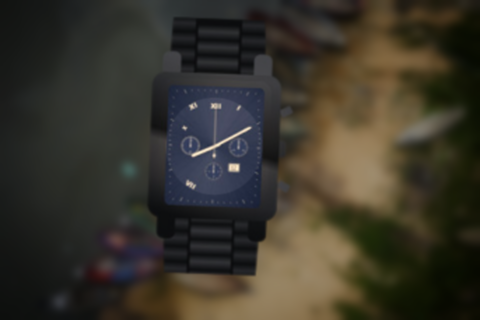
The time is {"hour": 8, "minute": 10}
